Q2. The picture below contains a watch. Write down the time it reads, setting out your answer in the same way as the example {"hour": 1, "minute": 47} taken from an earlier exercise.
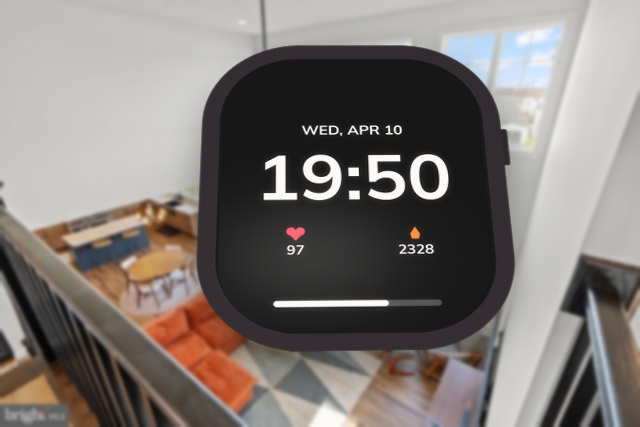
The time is {"hour": 19, "minute": 50}
